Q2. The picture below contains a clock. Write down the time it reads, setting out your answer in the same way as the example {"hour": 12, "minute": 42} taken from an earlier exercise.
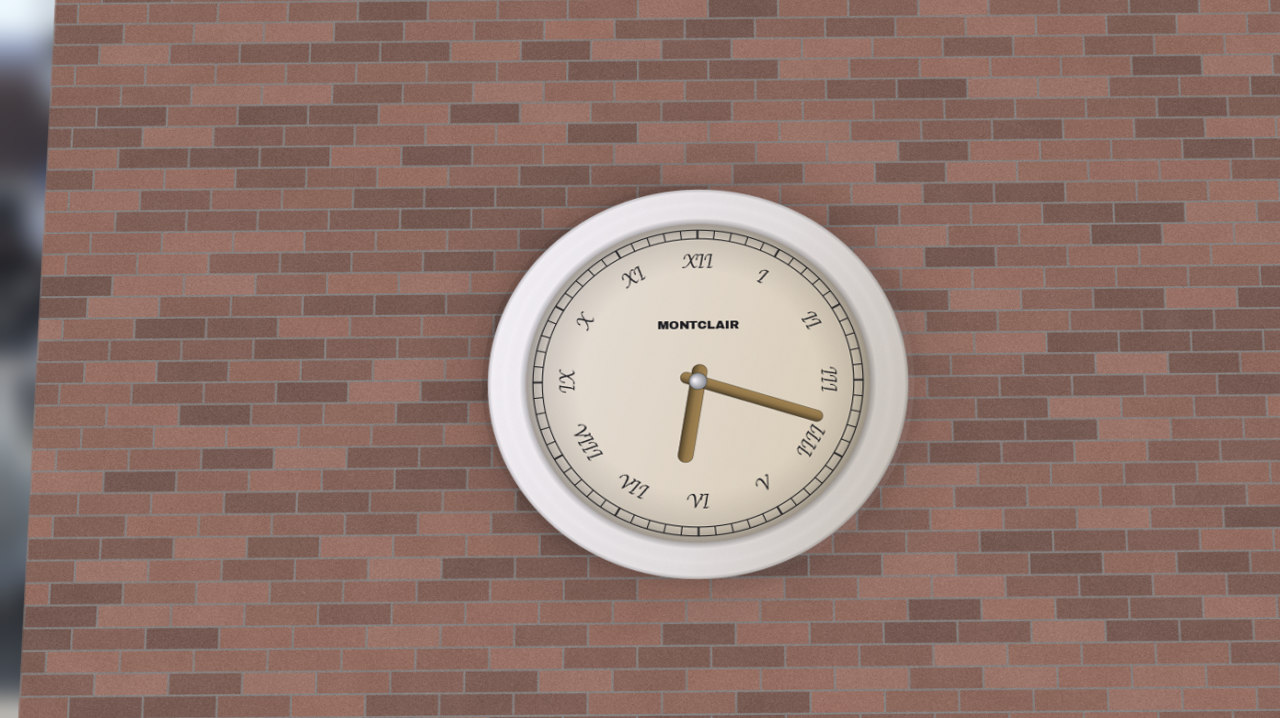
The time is {"hour": 6, "minute": 18}
